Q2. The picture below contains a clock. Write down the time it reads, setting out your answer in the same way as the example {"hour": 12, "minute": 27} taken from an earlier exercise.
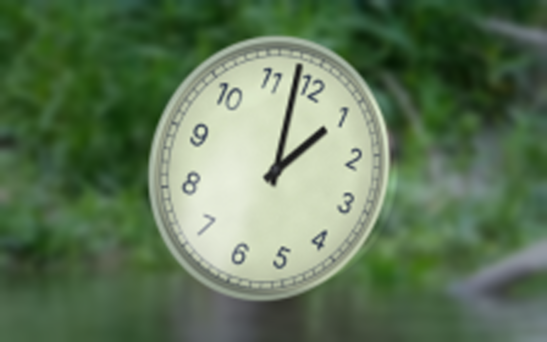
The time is {"hour": 12, "minute": 58}
